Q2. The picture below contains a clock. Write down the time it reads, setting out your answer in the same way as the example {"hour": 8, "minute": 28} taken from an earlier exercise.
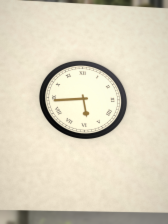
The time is {"hour": 5, "minute": 44}
